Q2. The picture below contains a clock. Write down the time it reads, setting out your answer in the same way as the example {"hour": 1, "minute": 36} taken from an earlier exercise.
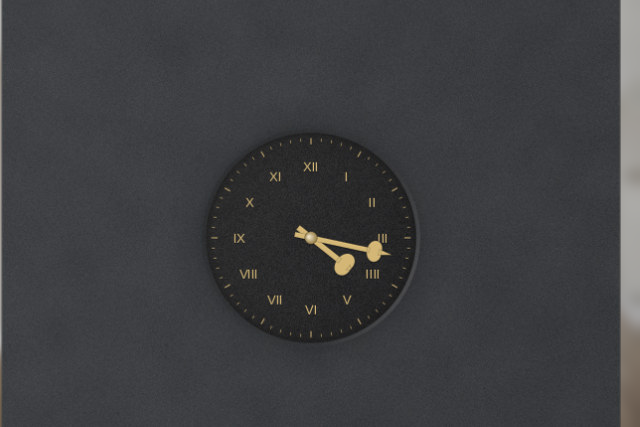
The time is {"hour": 4, "minute": 17}
